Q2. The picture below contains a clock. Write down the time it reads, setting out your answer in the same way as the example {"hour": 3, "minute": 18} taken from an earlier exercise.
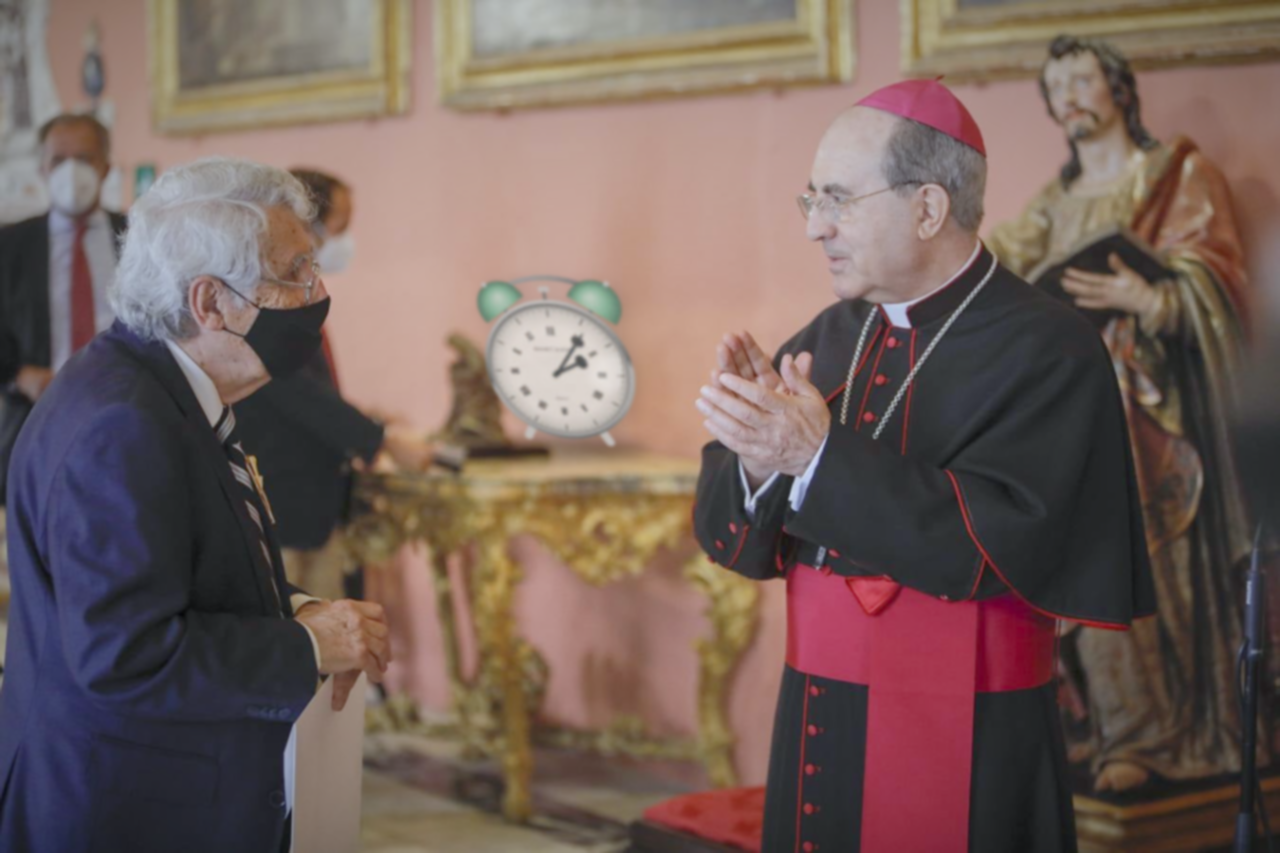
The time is {"hour": 2, "minute": 6}
